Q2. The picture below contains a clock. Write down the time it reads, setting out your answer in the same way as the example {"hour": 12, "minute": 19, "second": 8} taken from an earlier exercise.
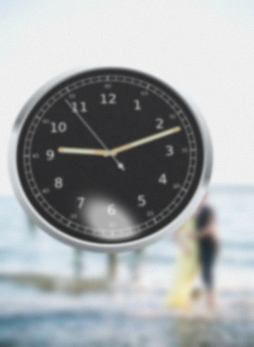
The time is {"hour": 9, "minute": 11, "second": 54}
